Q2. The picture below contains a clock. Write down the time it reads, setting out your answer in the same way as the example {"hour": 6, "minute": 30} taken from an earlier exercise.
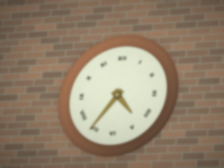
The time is {"hour": 4, "minute": 36}
